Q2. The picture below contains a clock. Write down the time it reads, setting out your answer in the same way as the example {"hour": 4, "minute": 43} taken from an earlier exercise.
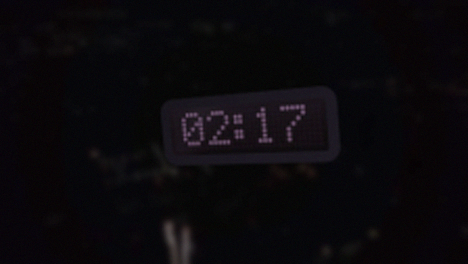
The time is {"hour": 2, "minute": 17}
